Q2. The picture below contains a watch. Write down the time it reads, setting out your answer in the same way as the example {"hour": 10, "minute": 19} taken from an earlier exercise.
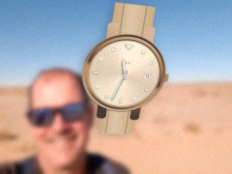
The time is {"hour": 11, "minute": 33}
